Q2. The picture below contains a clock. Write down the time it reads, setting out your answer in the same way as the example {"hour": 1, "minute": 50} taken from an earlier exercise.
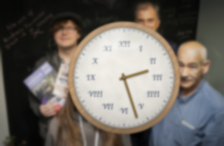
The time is {"hour": 2, "minute": 27}
